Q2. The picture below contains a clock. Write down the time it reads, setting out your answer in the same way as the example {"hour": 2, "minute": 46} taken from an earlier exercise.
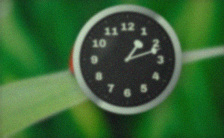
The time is {"hour": 1, "minute": 12}
